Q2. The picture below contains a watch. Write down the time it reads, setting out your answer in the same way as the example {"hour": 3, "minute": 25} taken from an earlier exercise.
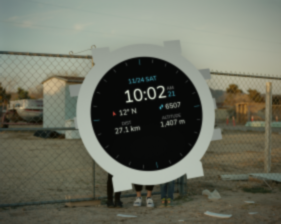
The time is {"hour": 10, "minute": 2}
